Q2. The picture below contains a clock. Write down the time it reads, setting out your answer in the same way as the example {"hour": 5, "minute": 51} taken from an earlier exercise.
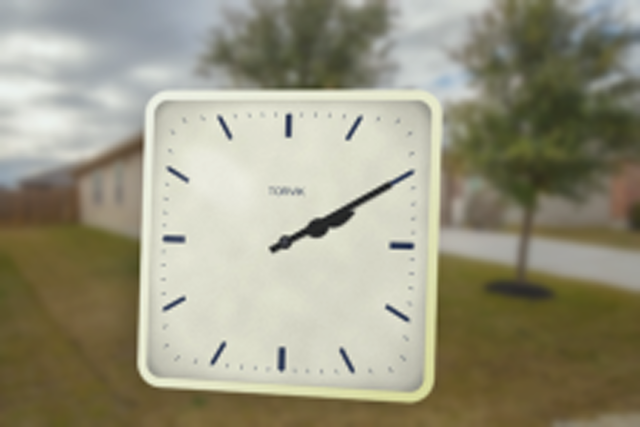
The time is {"hour": 2, "minute": 10}
